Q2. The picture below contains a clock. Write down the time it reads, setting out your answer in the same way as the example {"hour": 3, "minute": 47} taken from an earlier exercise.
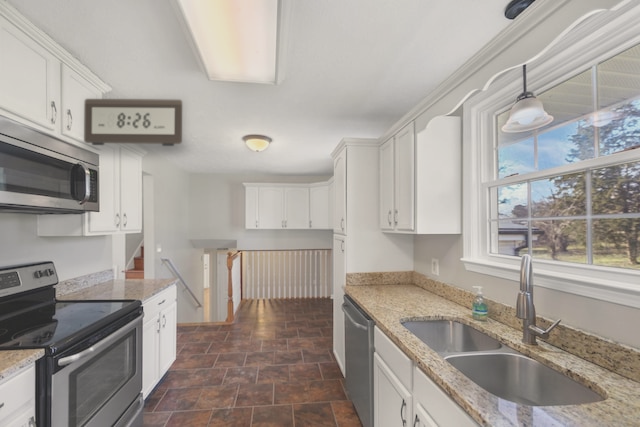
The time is {"hour": 8, "minute": 26}
